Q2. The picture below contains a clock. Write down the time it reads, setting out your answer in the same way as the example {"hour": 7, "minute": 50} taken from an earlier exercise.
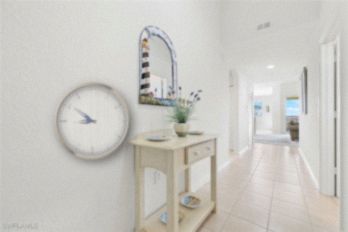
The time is {"hour": 8, "minute": 51}
